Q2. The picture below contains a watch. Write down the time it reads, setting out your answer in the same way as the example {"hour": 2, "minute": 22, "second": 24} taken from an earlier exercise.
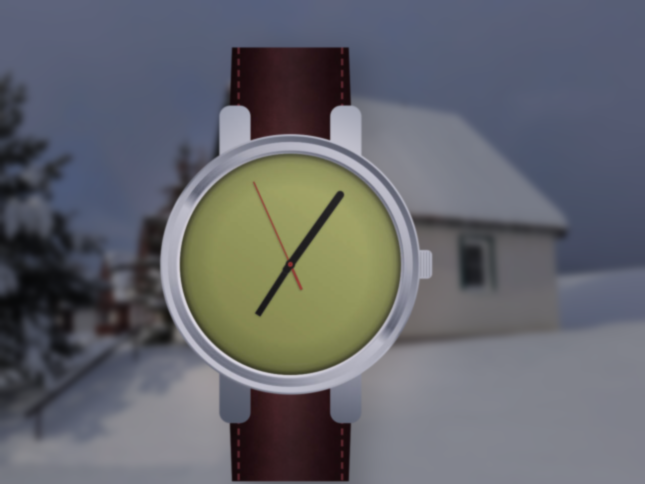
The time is {"hour": 7, "minute": 5, "second": 56}
